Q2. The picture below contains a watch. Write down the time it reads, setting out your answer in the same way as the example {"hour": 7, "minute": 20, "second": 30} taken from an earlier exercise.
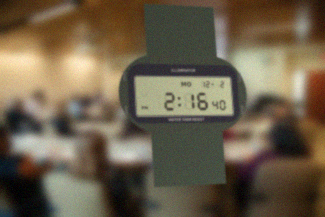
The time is {"hour": 2, "minute": 16, "second": 40}
